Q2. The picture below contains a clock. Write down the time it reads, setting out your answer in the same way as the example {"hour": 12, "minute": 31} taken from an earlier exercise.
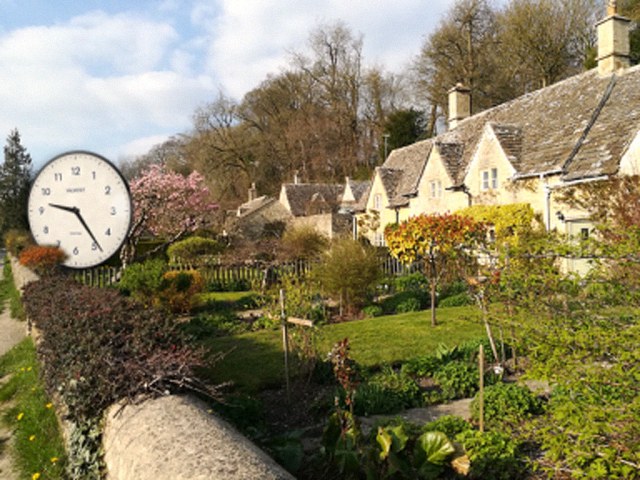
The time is {"hour": 9, "minute": 24}
